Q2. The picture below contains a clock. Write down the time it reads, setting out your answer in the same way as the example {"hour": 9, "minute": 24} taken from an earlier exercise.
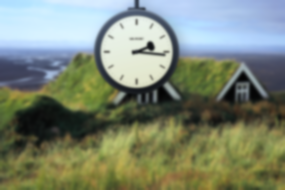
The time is {"hour": 2, "minute": 16}
